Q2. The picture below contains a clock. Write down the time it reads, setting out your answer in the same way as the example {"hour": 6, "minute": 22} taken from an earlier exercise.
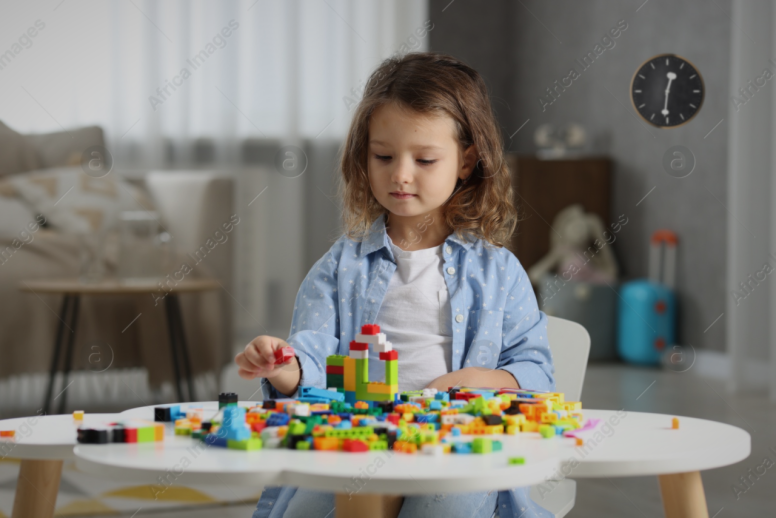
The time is {"hour": 12, "minute": 31}
